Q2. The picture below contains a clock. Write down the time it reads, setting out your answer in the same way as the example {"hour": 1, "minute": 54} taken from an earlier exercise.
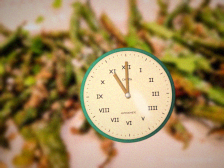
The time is {"hour": 11, "minute": 0}
